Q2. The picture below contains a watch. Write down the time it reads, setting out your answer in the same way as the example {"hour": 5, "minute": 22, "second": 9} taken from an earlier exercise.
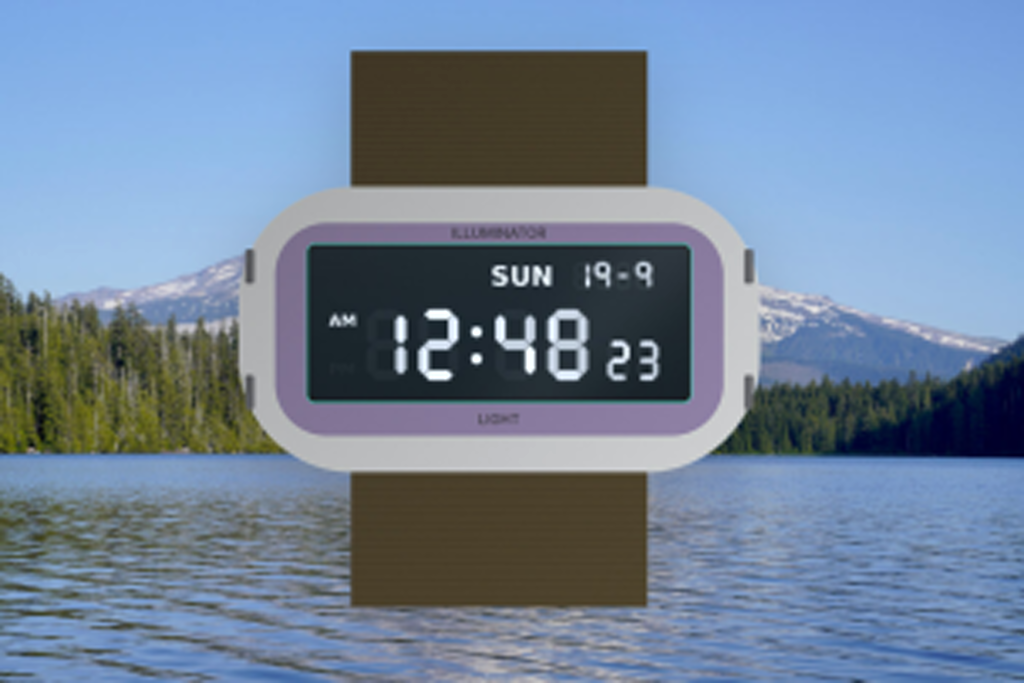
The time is {"hour": 12, "minute": 48, "second": 23}
